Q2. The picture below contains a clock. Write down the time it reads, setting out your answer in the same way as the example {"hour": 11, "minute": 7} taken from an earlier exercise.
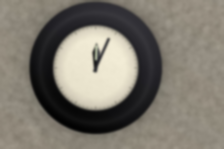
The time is {"hour": 12, "minute": 4}
